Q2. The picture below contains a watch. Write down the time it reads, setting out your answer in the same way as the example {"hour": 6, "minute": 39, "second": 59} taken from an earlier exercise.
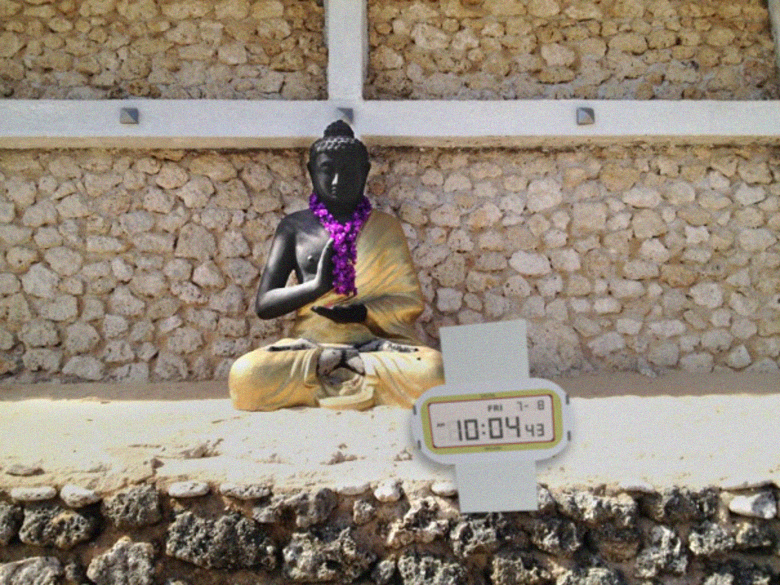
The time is {"hour": 10, "minute": 4, "second": 43}
